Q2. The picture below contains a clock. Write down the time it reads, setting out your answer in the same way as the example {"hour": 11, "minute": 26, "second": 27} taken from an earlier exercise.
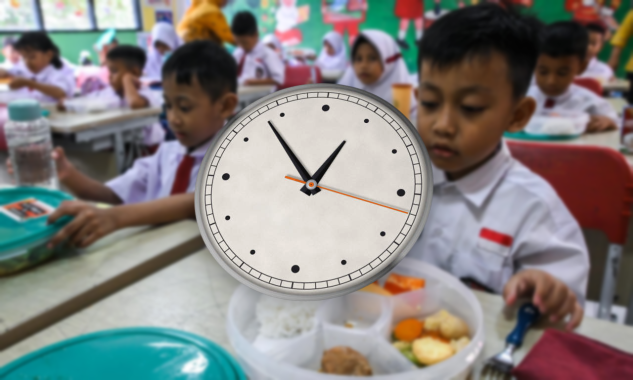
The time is {"hour": 12, "minute": 53, "second": 17}
